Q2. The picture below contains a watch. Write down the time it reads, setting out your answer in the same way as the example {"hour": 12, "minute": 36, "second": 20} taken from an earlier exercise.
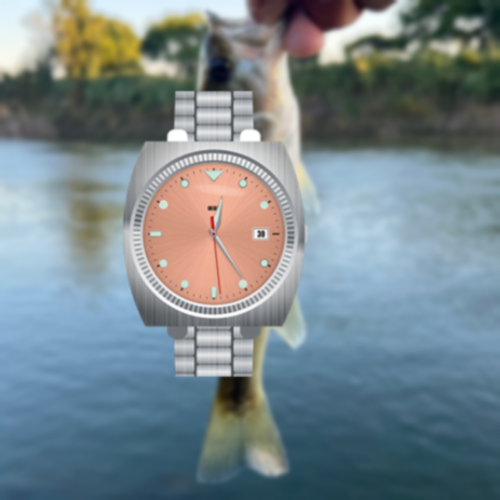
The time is {"hour": 12, "minute": 24, "second": 29}
